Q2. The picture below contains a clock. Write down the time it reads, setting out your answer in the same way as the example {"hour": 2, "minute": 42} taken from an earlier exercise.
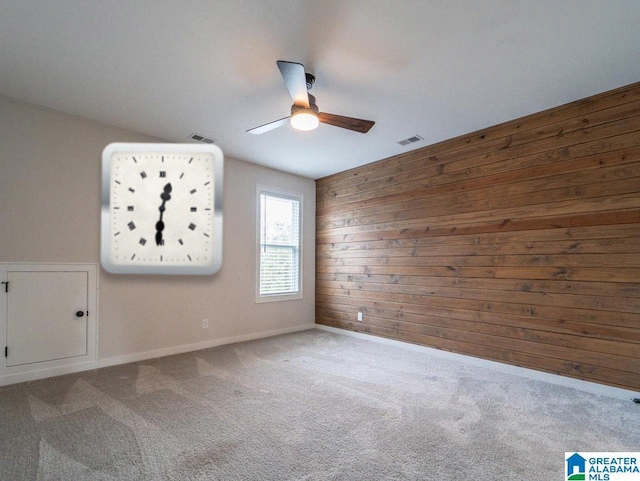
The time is {"hour": 12, "minute": 31}
